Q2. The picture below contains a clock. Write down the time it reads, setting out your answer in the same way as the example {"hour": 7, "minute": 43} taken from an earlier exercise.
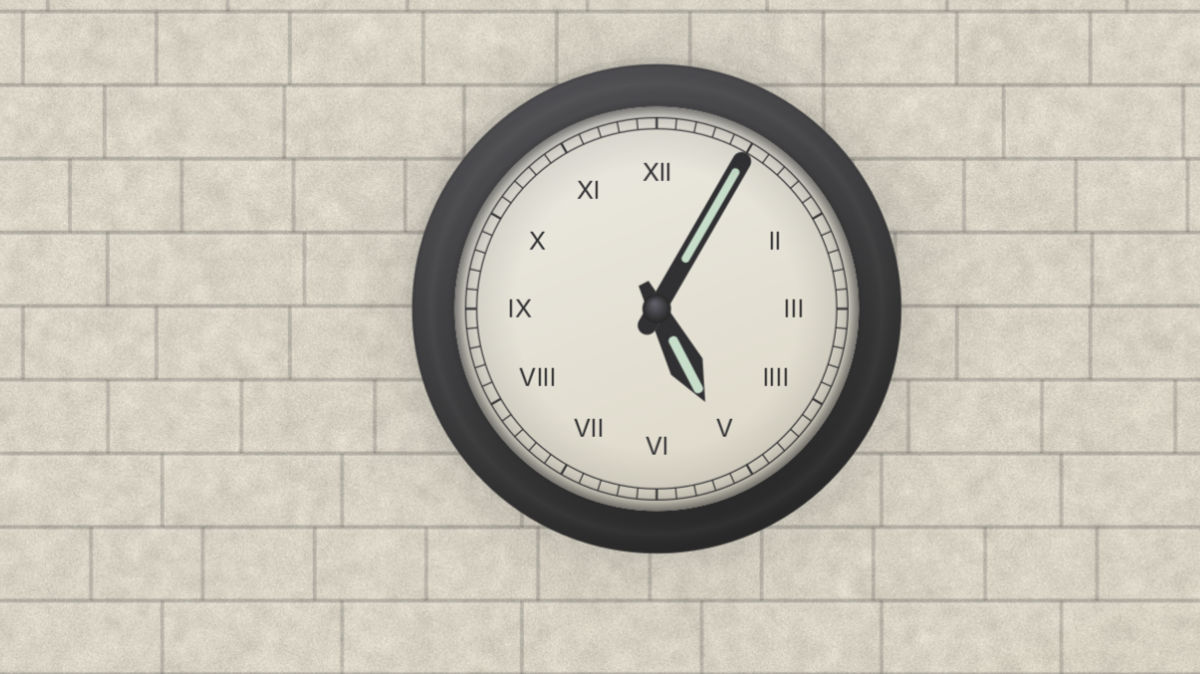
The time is {"hour": 5, "minute": 5}
